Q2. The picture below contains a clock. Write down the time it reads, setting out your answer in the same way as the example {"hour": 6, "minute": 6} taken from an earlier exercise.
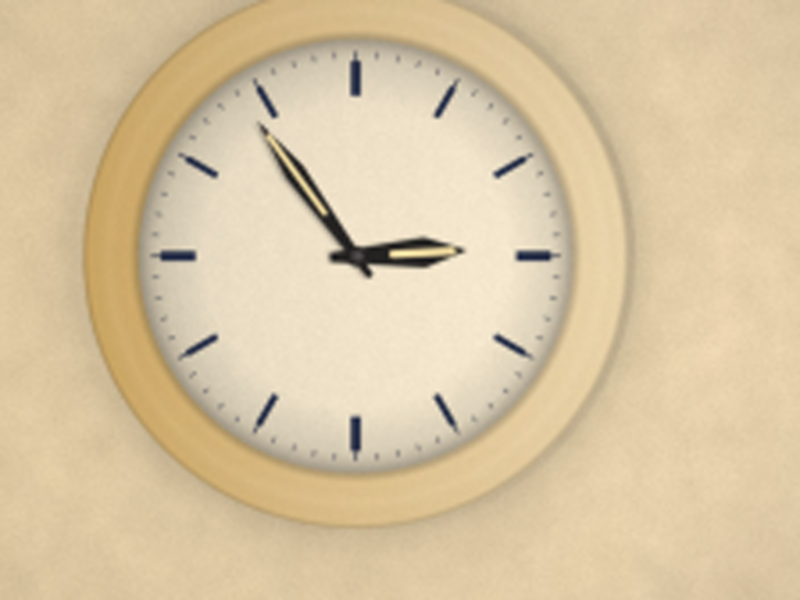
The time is {"hour": 2, "minute": 54}
